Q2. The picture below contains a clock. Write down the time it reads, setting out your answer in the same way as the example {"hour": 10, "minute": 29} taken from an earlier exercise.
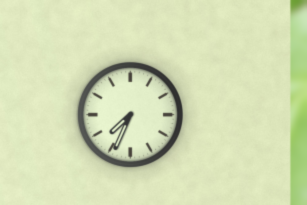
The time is {"hour": 7, "minute": 34}
